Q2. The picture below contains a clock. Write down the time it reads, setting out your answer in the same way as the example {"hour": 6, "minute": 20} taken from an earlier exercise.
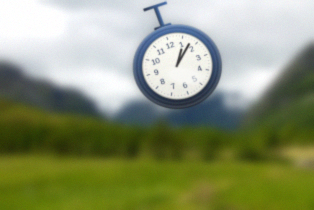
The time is {"hour": 1, "minute": 8}
